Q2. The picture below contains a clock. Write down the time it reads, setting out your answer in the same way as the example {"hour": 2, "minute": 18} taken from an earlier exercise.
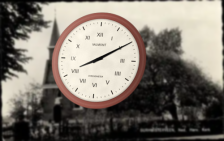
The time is {"hour": 8, "minute": 10}
